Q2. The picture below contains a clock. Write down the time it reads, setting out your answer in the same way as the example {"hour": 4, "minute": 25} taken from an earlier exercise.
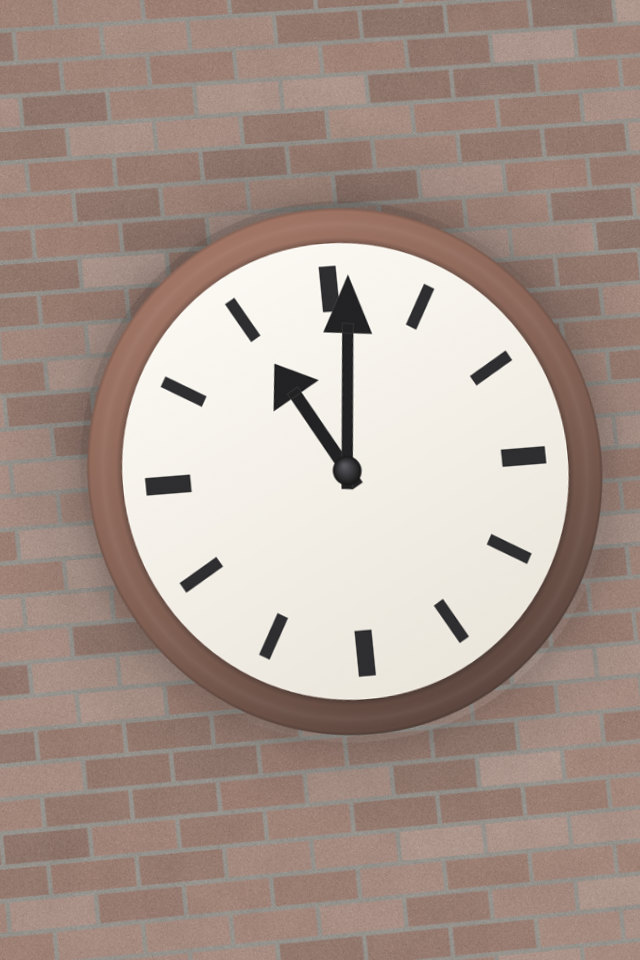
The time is {"hour": 11, "minute": 1}
